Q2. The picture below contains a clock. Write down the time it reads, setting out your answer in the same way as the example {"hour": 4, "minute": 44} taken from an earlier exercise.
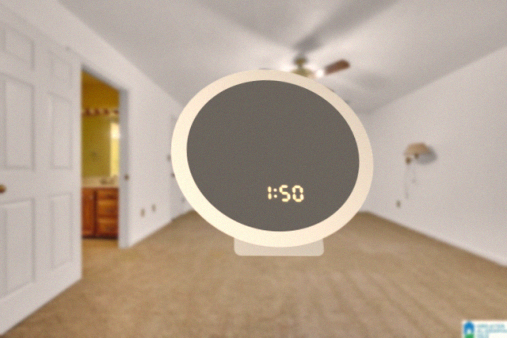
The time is {"hour": 1, "minute": 50}
